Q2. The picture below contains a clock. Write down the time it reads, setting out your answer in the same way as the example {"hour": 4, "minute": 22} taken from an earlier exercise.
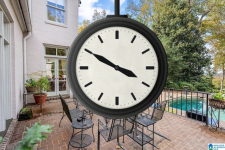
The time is {"hour": 3, "minute": 50}
